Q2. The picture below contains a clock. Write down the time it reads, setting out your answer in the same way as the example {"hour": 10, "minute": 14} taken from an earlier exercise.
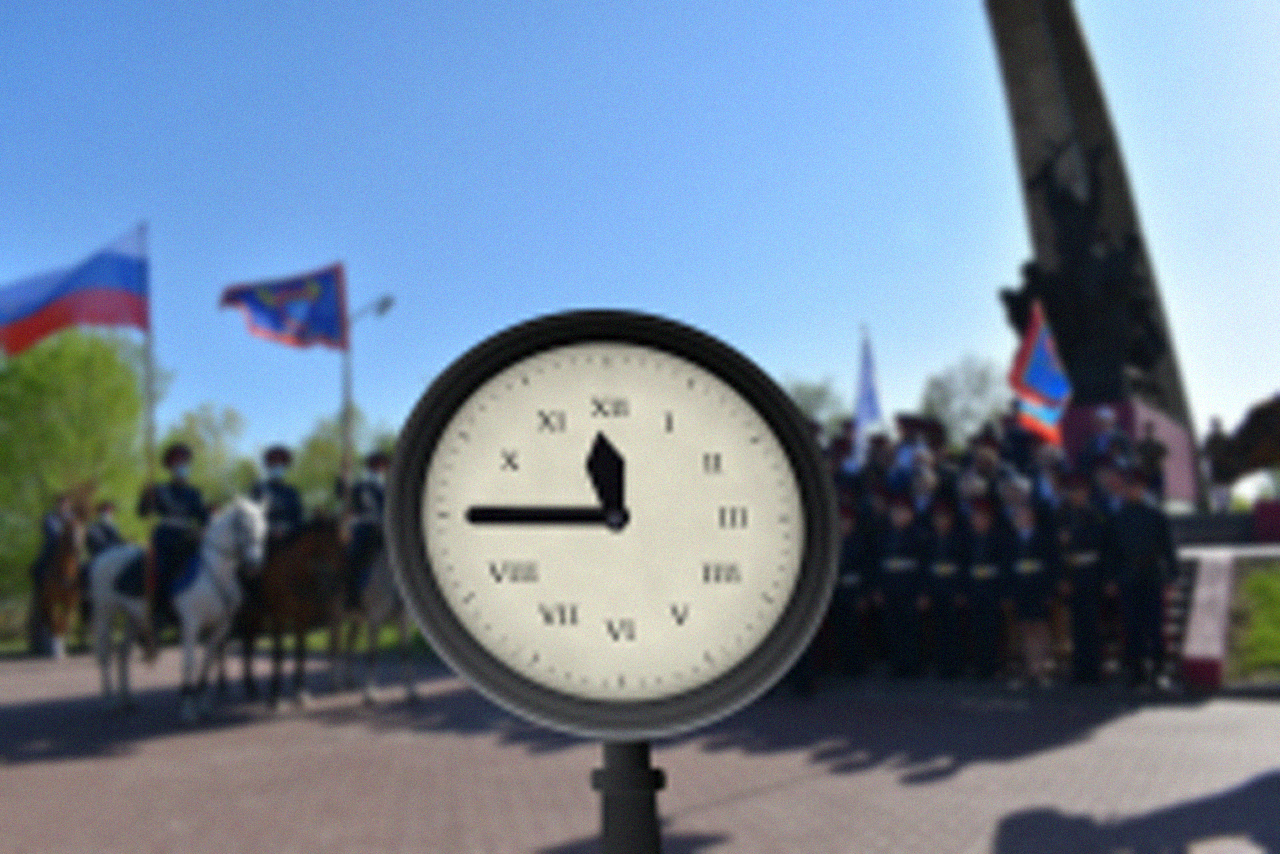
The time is {"hour": 11, "minute": 45}
